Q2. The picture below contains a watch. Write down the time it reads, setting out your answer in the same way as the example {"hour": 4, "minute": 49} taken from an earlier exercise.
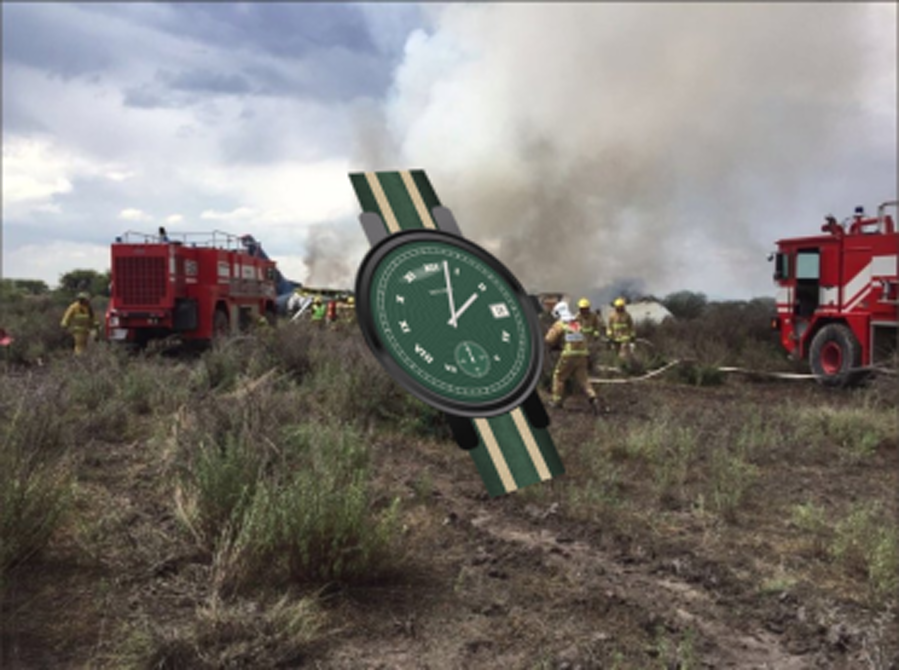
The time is {"hour": 2, "minute": 3}
